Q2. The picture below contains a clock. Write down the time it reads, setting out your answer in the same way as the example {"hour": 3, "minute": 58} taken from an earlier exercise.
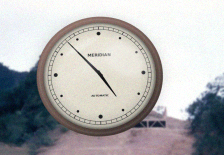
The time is {"hour": 4, "minute": 53}
